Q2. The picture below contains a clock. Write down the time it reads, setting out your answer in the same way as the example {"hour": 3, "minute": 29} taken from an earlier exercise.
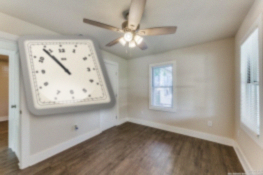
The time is {"hour": 10, "minute": 54}
